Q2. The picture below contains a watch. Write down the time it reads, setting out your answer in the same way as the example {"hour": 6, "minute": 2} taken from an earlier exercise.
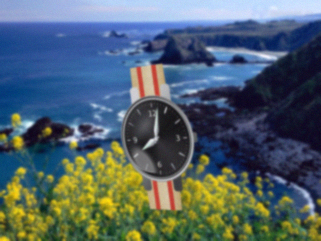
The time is {"hour": 8, "minute": 2}
